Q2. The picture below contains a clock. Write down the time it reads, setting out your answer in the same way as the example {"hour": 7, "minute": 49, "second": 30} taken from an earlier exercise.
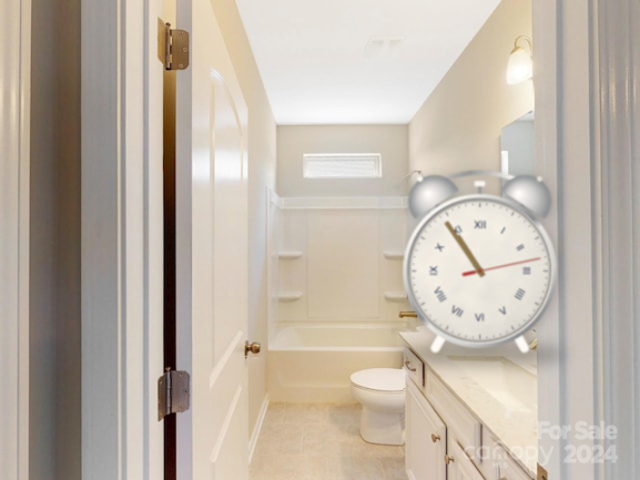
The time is {"hour": 10, "minute": 54, "second": 13}
